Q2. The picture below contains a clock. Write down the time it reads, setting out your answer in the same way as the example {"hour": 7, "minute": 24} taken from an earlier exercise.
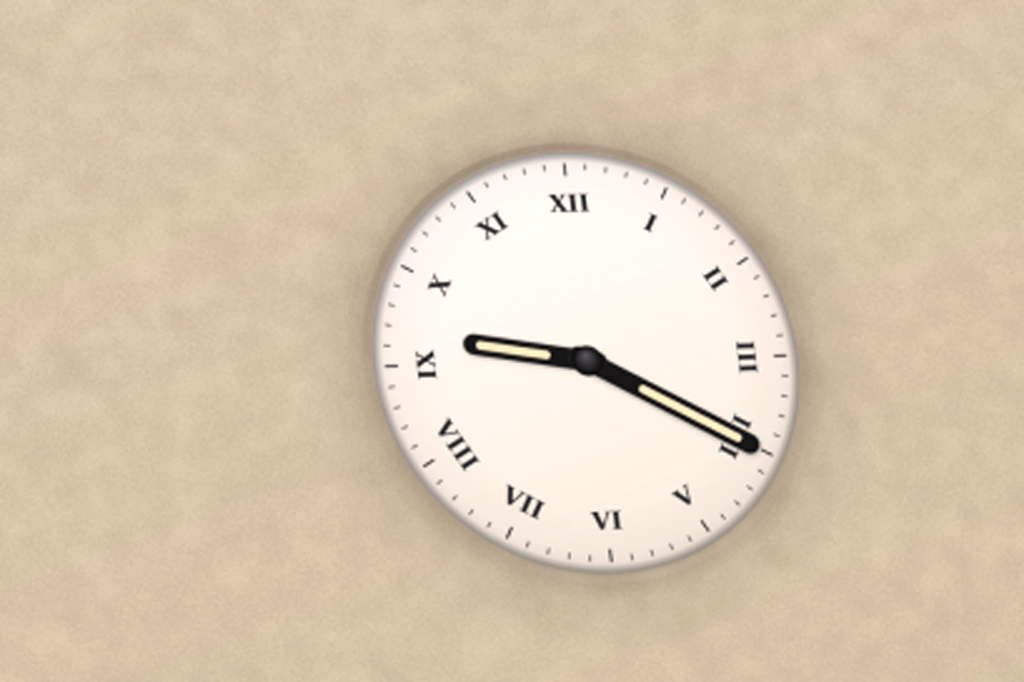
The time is {"hour": 9, "minute": 20}
